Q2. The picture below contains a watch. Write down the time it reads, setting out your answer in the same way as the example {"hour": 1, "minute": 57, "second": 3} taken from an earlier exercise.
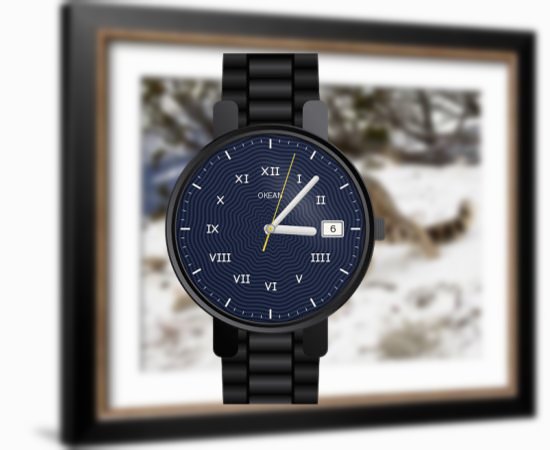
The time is {"hour": 3, "minute": 7, "second": 3}
